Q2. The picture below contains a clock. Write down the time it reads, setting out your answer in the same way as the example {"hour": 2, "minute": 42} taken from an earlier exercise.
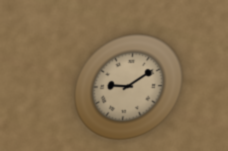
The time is {"hour": 9, "minute": 9}
